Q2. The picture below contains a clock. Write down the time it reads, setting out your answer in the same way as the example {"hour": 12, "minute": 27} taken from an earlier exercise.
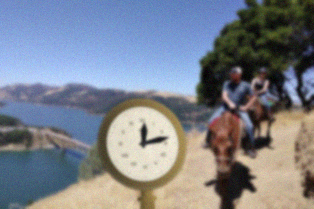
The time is {"hour": 12, "minute": 13}
